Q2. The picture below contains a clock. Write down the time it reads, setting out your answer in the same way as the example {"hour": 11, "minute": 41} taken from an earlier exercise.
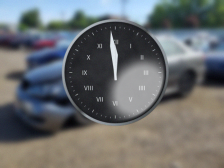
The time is {"hour": 11, "minute": 59}
